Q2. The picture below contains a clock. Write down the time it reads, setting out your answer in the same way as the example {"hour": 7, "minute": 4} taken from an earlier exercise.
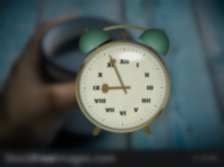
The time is {"hour": 8, "minute": 56}
